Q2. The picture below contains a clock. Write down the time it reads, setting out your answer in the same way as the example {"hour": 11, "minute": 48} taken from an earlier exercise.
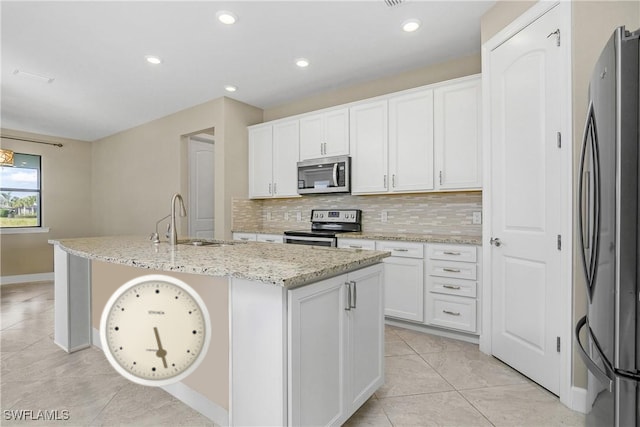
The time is {"hour": 5, "minute": 27}
